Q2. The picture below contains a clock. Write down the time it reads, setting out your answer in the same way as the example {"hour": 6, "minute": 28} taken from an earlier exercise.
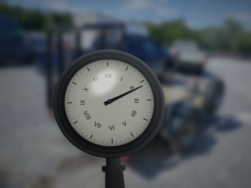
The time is {"hour": 2, "minute": 11}
